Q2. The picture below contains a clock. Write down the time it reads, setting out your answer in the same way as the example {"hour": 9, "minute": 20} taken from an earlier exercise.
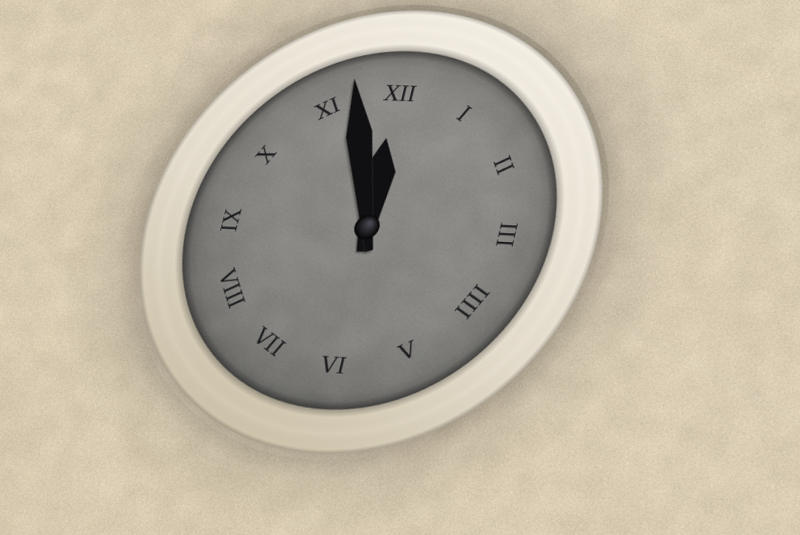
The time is {"hour": 11, "minute": 57}
